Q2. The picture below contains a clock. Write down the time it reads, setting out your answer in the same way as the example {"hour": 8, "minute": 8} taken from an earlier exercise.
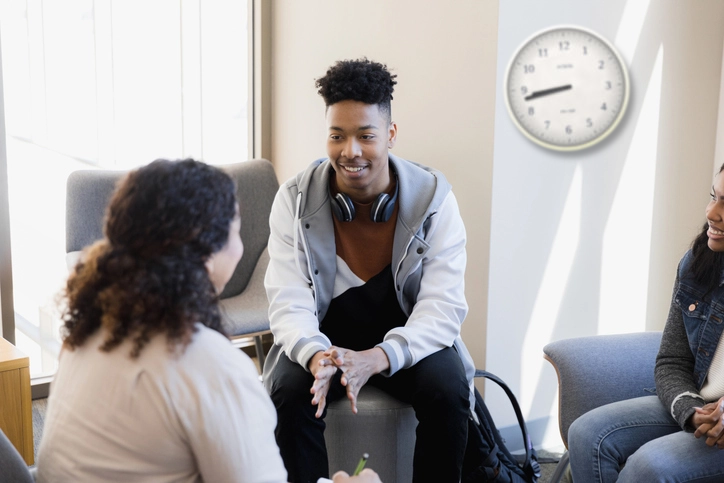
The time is {"hour": 8, "minute": 43}
